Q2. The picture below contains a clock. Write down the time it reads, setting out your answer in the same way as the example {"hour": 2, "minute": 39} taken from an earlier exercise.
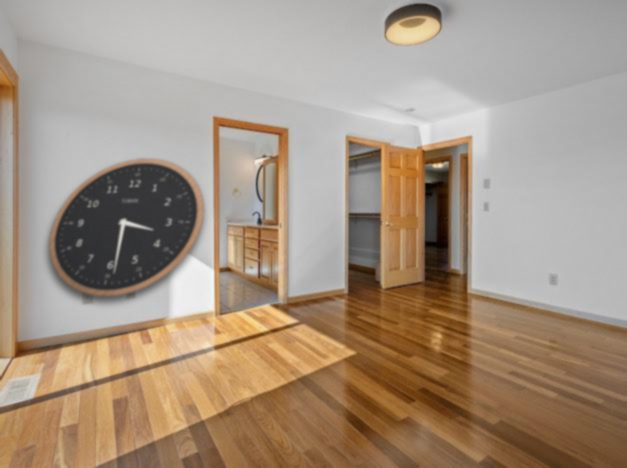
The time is {"hour": 3, "minute": 29}
